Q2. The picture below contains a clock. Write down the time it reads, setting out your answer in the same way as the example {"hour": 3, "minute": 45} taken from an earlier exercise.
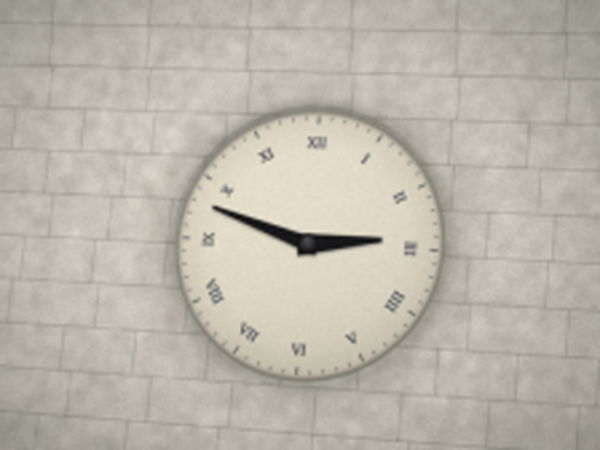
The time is {"hour": 2, "minute": 48}
